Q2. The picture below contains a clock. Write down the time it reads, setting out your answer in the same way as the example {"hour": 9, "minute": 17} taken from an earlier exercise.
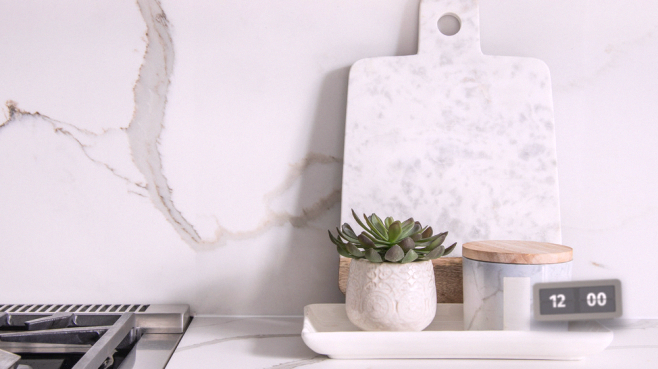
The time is {"hour": 12, "minute": 0}
